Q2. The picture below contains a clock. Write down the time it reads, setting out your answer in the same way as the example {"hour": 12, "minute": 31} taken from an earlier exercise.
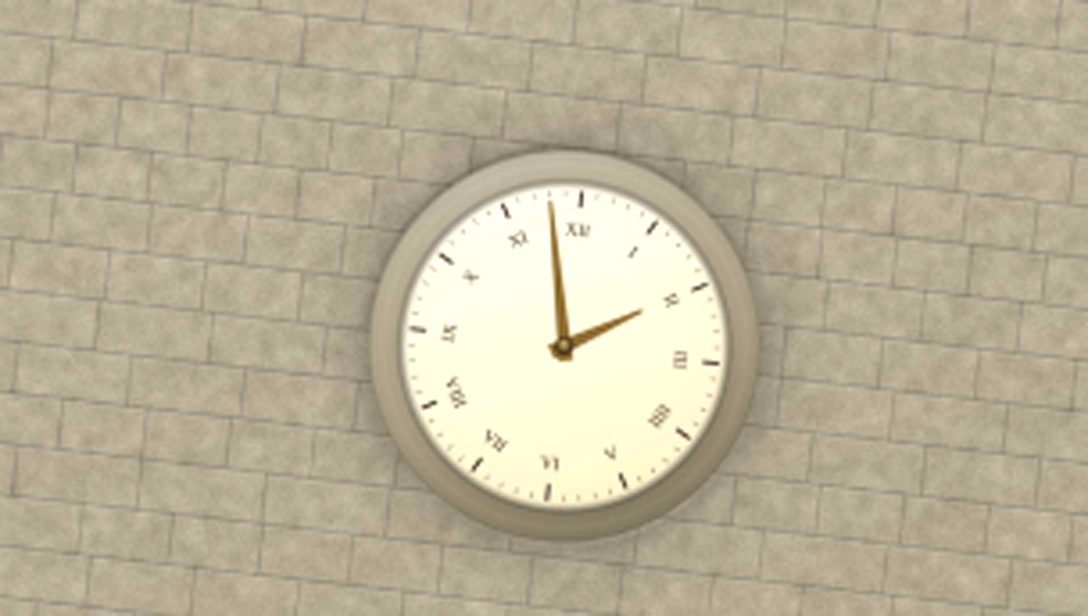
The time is {"hour": 1, "minute": 58}
